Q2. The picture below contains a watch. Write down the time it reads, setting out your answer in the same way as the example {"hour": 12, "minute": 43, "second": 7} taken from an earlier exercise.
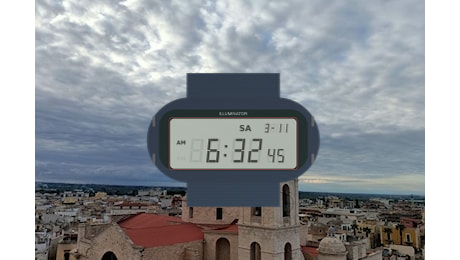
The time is {"hour": 6, "minute": 32, "second": 45}
